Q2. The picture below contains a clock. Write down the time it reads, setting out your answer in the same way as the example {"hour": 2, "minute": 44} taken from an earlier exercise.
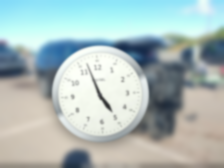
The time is {"hour": 4, "minute": 57}
